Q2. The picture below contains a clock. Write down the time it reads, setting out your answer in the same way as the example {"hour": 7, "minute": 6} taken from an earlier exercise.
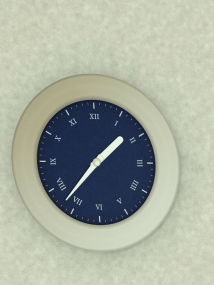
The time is {"hour": 1, "minute": 37}
